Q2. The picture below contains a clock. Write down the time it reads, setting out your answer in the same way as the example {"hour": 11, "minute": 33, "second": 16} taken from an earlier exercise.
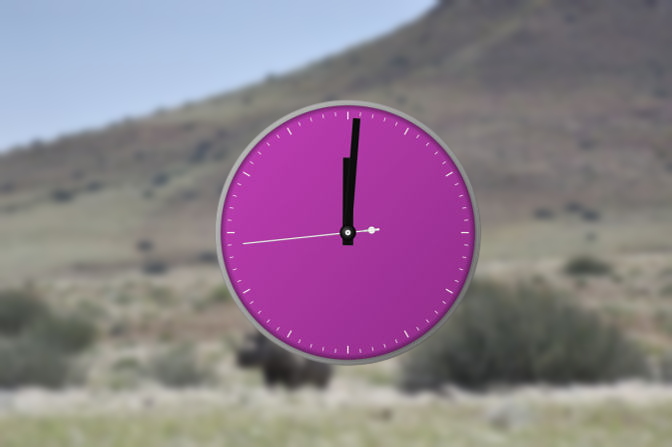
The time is {"hour": 12, "minute": 0, "second": 44}
